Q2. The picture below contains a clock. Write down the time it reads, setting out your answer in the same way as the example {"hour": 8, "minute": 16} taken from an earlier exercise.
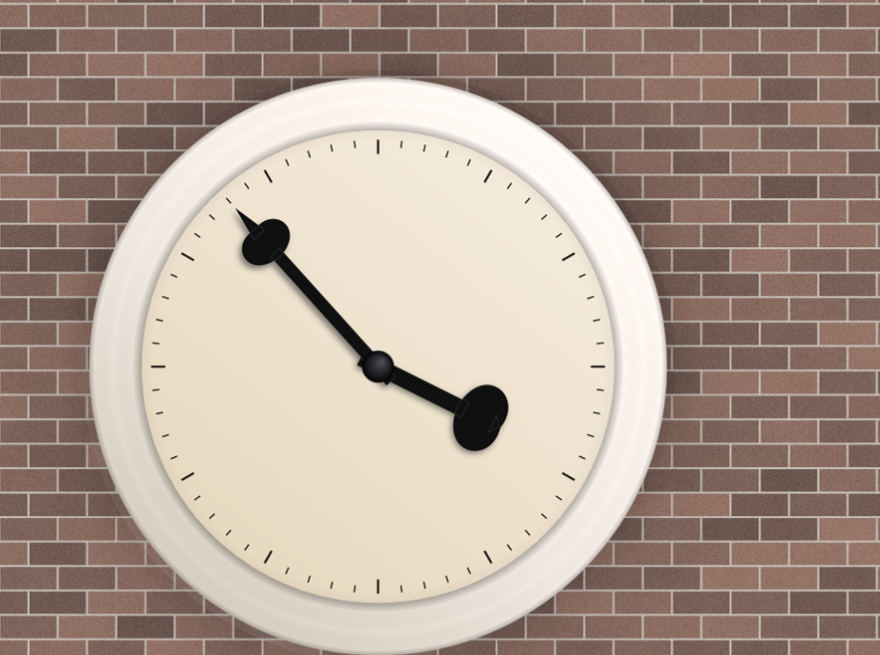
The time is {"hour": 3, "minute": 53}
